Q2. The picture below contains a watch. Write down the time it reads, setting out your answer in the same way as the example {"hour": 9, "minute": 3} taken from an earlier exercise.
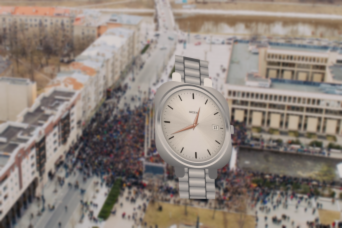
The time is {"hour": 12, "minute": 41}
